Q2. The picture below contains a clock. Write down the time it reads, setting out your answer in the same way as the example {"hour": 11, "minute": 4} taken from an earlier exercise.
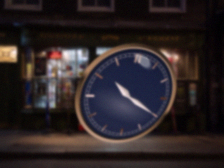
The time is {"hour": 10, "minute": 20}
